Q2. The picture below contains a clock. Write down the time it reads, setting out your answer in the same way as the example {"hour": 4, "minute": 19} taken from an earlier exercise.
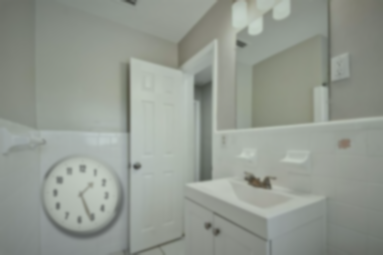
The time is {"hour": 1, "minute": 26}
